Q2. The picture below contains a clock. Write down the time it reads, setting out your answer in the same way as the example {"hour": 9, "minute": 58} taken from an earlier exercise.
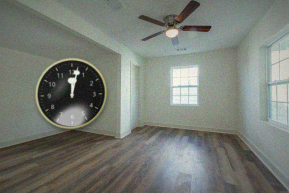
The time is {"hour": 12, "minute": 2}
